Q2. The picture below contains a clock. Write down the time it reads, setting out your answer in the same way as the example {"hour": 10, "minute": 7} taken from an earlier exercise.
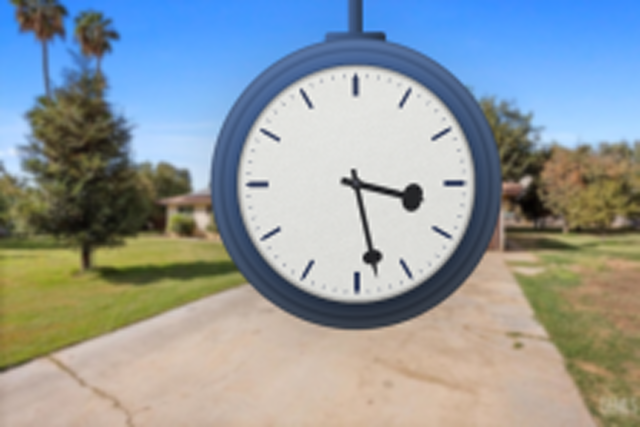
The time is {"hour": 3, "minute": 28}
